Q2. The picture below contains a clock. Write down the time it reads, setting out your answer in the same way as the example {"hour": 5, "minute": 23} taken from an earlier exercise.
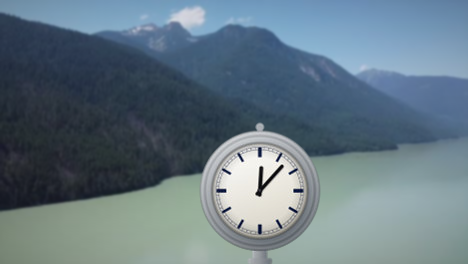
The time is {"hour": 12, "minute": 7}
